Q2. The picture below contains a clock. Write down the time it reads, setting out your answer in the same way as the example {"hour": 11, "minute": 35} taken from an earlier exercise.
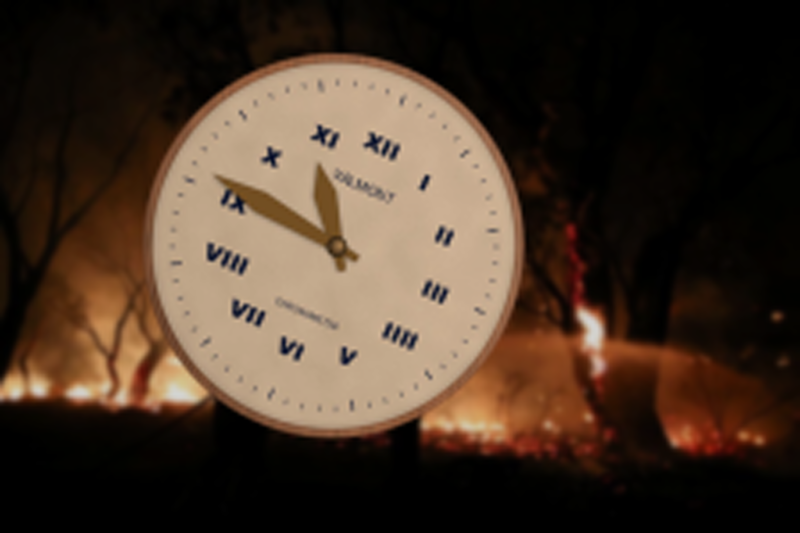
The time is {"hour": 10, "minute": 46}
